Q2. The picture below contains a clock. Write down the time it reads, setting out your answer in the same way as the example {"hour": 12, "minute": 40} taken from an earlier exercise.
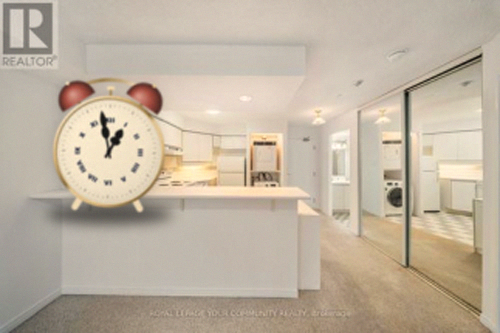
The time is {"hour": 12, "minute": 58}
